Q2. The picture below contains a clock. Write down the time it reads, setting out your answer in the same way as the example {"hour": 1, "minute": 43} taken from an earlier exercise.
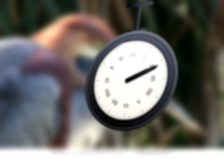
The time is {"hour": 2, "minute": 11}
